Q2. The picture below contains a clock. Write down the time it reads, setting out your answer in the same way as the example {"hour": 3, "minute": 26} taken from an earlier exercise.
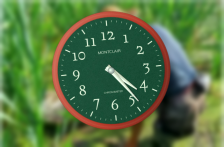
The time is {"hour": 4, "minute": 24}
